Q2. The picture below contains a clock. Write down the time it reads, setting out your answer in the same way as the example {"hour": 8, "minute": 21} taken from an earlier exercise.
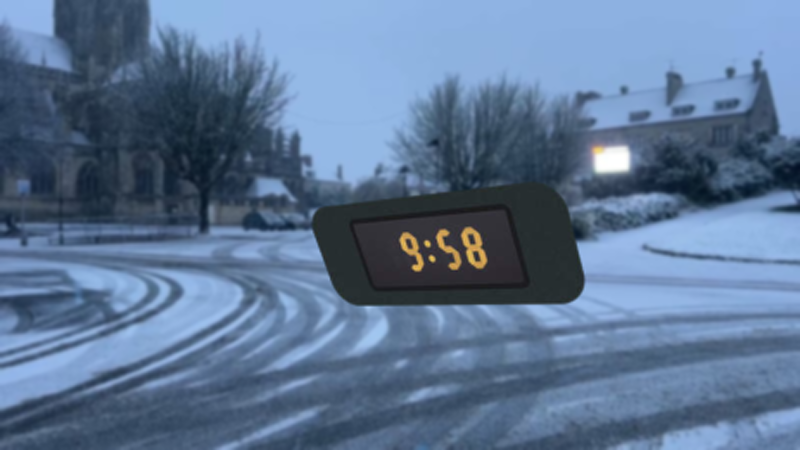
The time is {"hour": 9, "minute": 58}
